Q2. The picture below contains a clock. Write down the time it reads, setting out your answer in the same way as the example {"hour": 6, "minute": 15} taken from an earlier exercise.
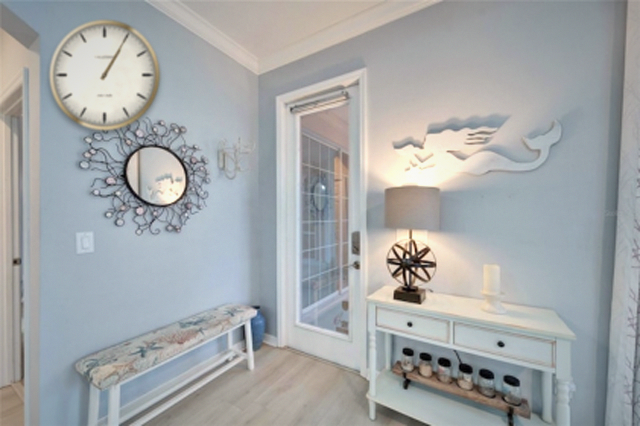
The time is {"hour": 1, "minute": 5}
